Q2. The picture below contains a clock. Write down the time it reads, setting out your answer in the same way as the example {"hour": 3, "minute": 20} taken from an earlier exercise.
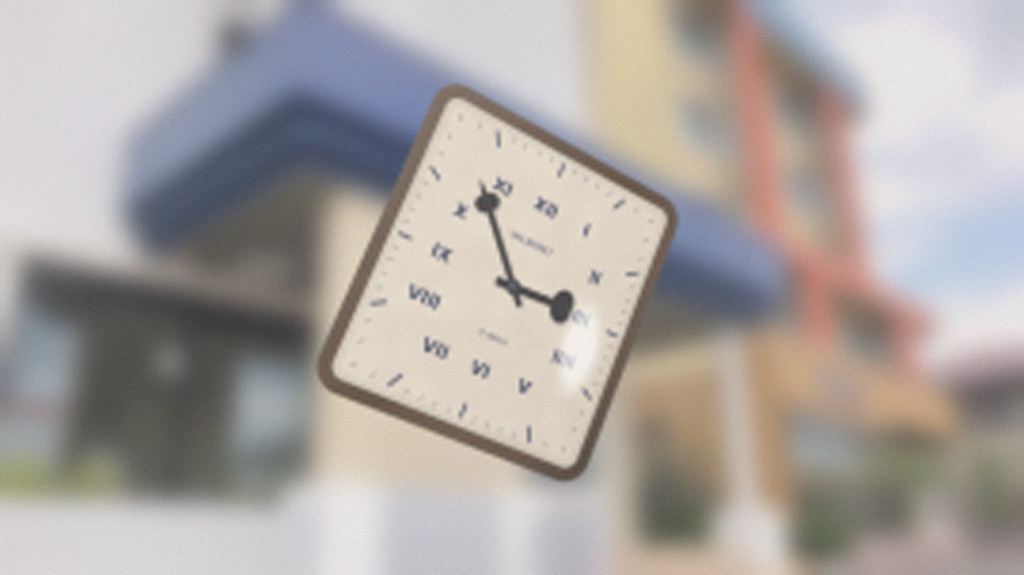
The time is {"hour": 2, "minute": 53}
